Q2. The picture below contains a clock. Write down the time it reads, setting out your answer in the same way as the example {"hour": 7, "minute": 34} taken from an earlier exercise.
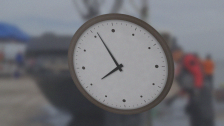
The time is {"hour": 7, "minute": 56}
